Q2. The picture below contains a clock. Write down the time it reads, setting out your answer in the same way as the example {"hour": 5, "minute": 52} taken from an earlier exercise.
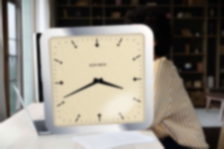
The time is {"hour": 3, "minute": 41}
